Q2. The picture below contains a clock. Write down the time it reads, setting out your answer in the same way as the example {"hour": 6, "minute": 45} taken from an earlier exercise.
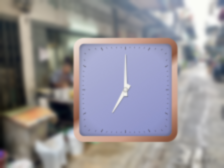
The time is {"hour": 7, "minute": 0}
